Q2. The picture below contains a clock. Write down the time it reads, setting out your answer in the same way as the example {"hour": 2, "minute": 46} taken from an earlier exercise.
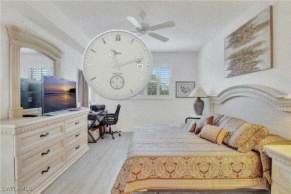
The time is {"hour": 11, "minute": 12}
